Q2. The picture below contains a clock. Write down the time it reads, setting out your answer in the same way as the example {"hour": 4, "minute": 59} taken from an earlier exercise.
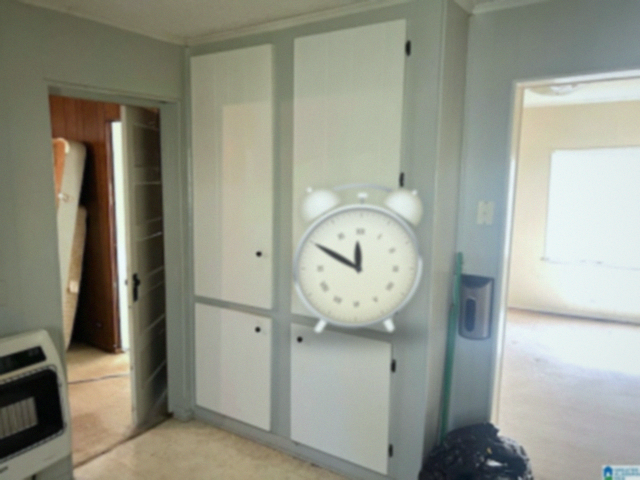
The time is {"hour": 11, "minute": 50}
